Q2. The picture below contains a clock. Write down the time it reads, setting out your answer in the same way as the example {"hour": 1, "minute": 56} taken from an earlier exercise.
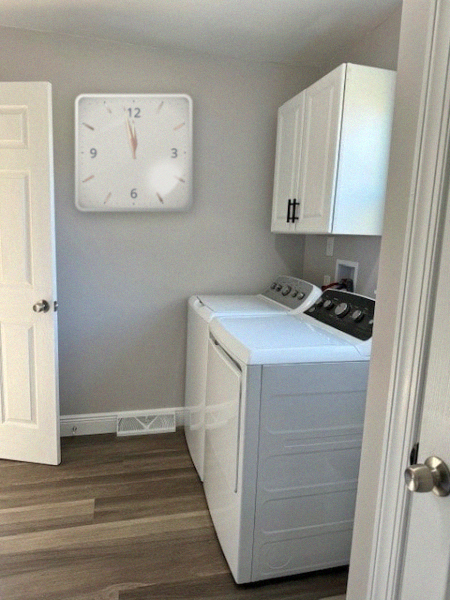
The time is {"hour": 11, "minute": 58}
